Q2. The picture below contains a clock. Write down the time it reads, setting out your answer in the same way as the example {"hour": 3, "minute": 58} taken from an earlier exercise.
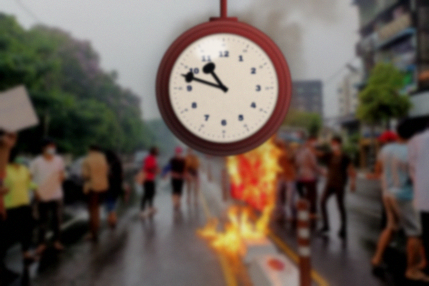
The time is {"hour": 10, "minute": 48}
